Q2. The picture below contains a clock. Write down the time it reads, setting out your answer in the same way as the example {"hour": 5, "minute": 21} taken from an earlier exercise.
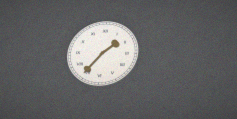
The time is {"hour": 1, "minute": 36}
